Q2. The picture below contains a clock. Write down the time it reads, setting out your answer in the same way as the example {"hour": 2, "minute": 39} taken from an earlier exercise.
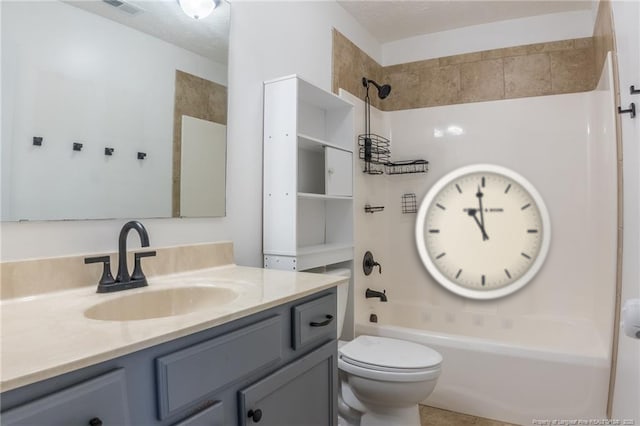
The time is {"hour": 10, "minute": 59}
